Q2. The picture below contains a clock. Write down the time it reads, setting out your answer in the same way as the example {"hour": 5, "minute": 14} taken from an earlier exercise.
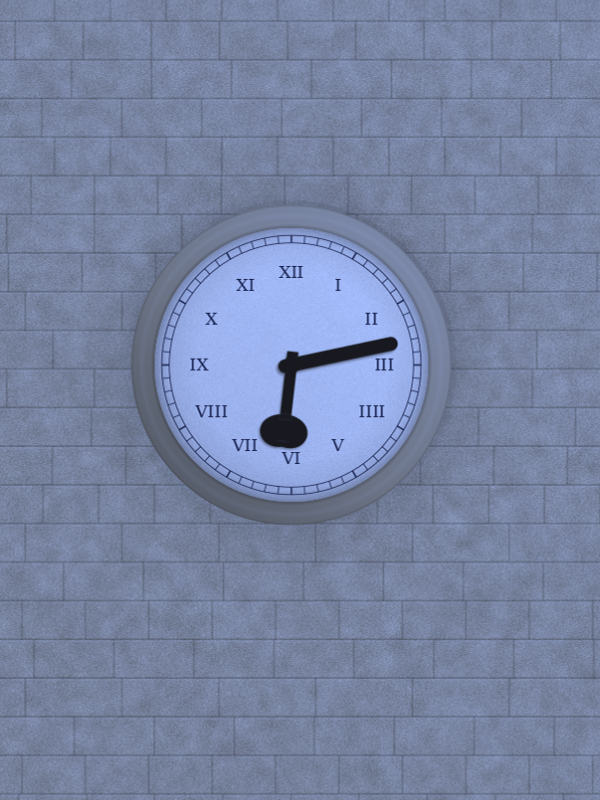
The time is {"hour": 6, "minute": 13}
